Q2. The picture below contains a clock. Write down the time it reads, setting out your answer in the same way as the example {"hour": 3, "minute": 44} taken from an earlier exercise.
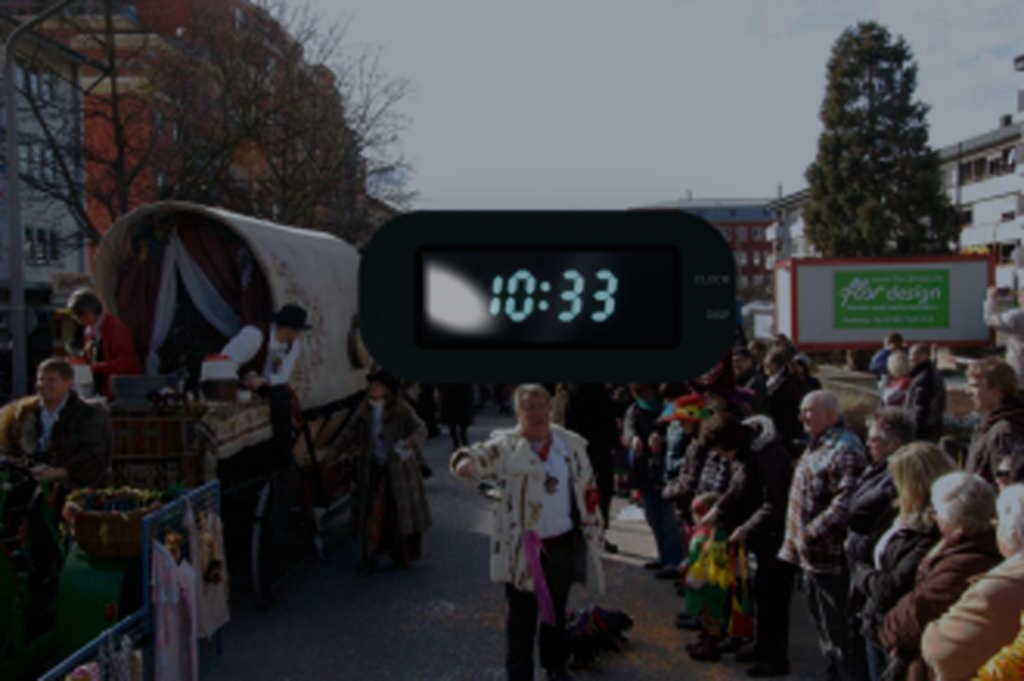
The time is {"hour": 10, "minute": 33}
